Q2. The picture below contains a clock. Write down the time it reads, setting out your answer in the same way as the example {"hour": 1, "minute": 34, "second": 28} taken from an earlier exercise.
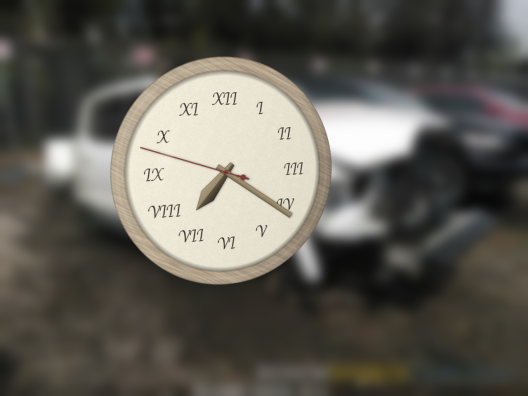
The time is {"hour": 7, "minute": 20, "second": 48}
